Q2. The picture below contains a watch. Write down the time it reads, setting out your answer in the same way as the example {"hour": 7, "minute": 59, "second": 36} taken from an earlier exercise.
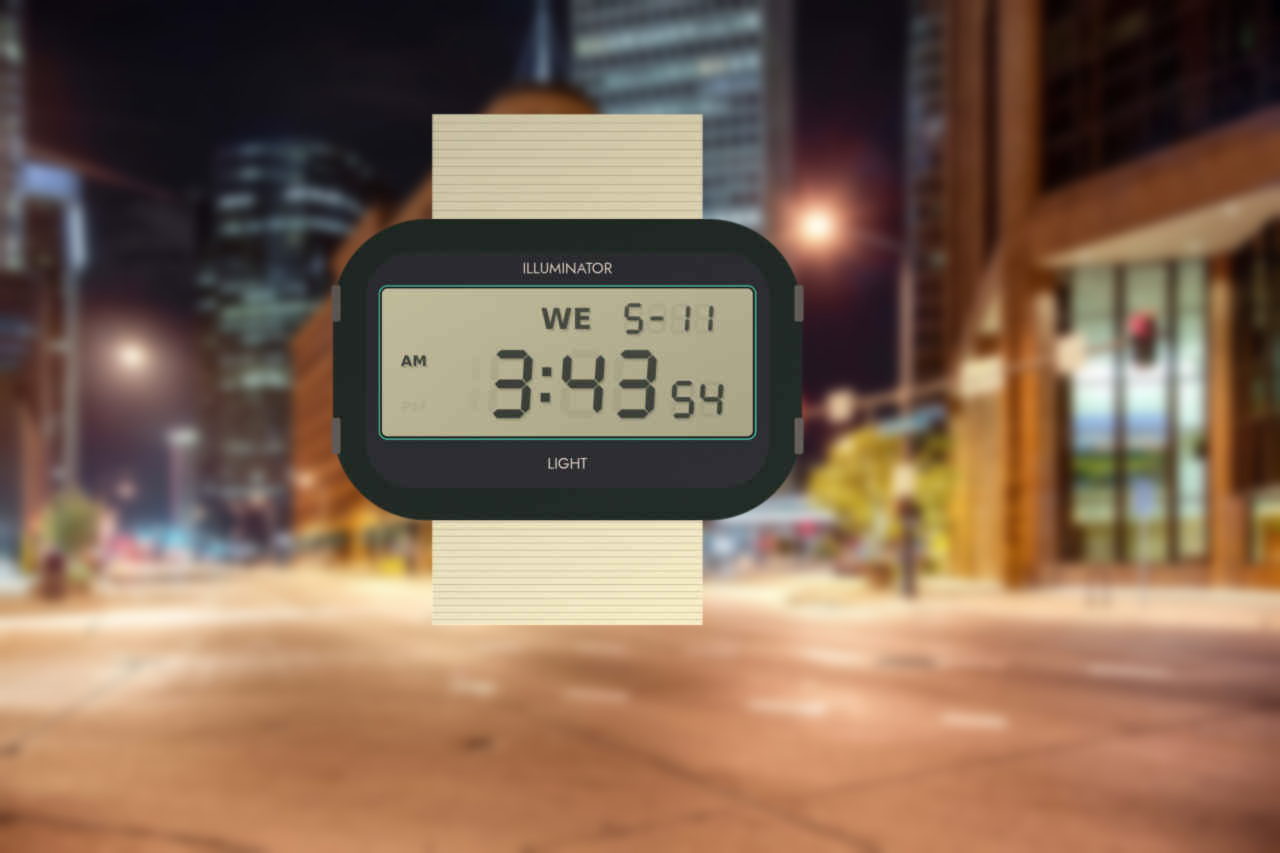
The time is {"hour": 3, "minute": 43, "second": 54}
